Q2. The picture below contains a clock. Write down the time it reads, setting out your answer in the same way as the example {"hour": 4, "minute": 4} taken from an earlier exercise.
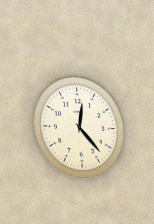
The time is {"hour": 12, "minute": 23}
